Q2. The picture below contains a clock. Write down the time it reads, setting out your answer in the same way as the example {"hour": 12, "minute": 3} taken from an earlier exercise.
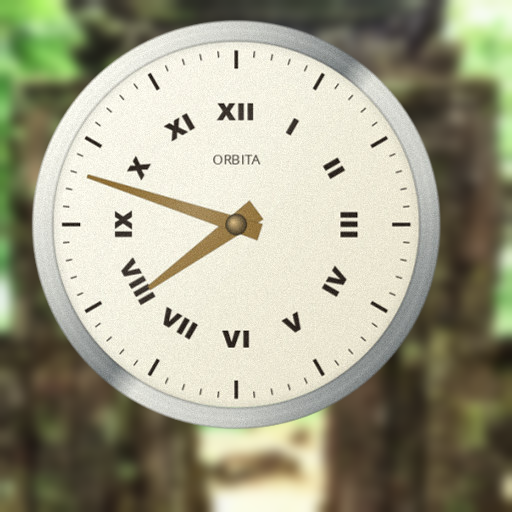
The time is {"hour": 7, "minute": 48}
